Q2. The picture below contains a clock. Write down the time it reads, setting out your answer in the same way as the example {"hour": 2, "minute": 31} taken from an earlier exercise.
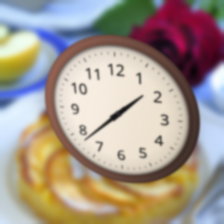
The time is {"hour": 1, "minute": 38}
